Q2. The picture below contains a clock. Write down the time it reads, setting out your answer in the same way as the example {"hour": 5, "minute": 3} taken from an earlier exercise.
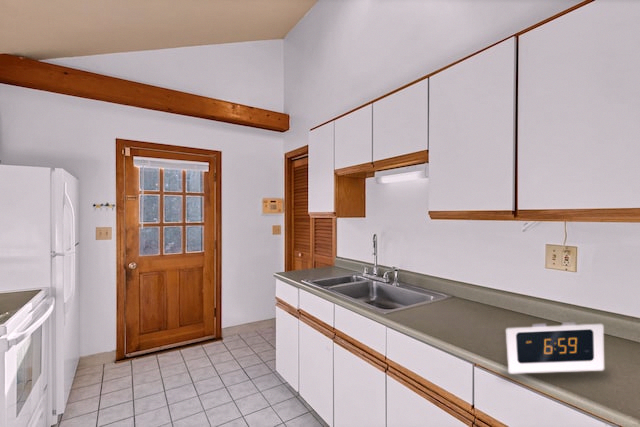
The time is {"hour": 6, "minute": 59}
